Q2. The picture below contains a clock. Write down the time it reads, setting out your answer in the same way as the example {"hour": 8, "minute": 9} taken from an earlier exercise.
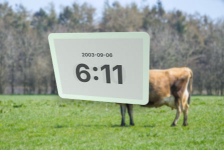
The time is {"hour": 6, "minute": 11}
